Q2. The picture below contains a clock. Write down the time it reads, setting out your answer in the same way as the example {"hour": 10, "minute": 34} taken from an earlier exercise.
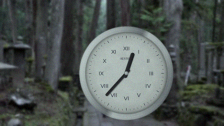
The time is {"hour": 12, "minute": 37}
